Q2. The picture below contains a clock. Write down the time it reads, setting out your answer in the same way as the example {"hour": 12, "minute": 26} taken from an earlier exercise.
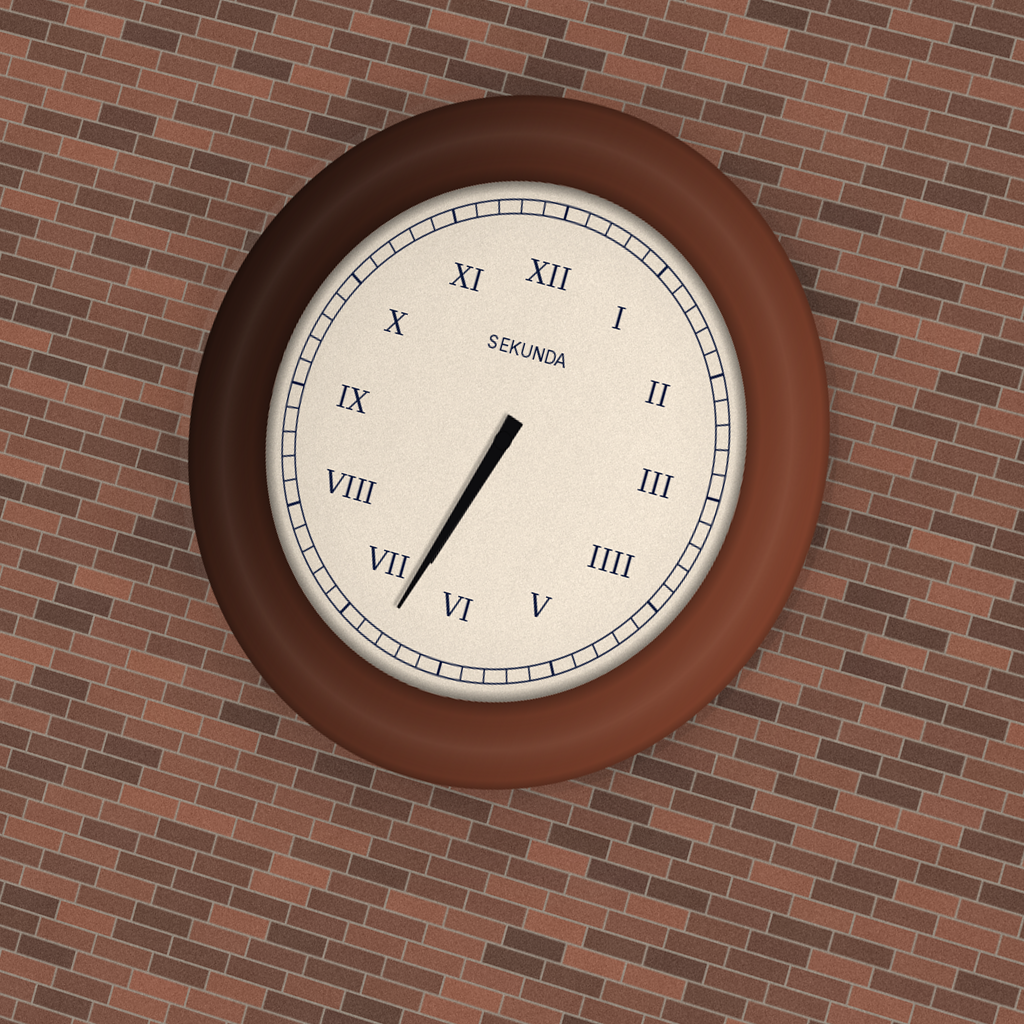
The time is {"hour": 6, "minute": 33}
